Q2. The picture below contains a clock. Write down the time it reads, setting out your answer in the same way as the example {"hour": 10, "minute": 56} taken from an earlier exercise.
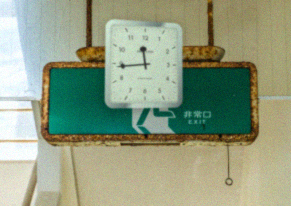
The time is {"hour": 11, "minute": 44}
